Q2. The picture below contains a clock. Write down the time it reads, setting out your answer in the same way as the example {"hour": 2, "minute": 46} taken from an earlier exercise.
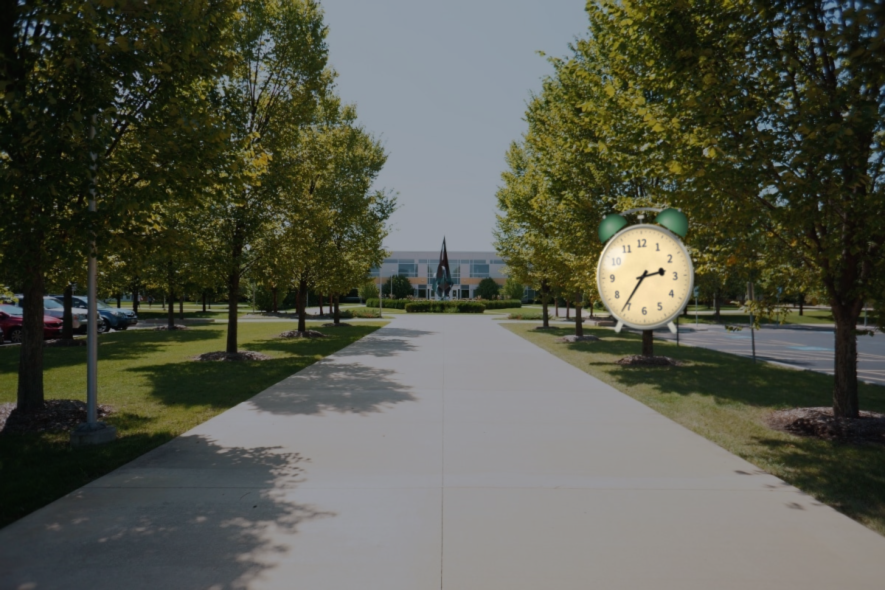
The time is {"hour": 2, "minute": 36}
